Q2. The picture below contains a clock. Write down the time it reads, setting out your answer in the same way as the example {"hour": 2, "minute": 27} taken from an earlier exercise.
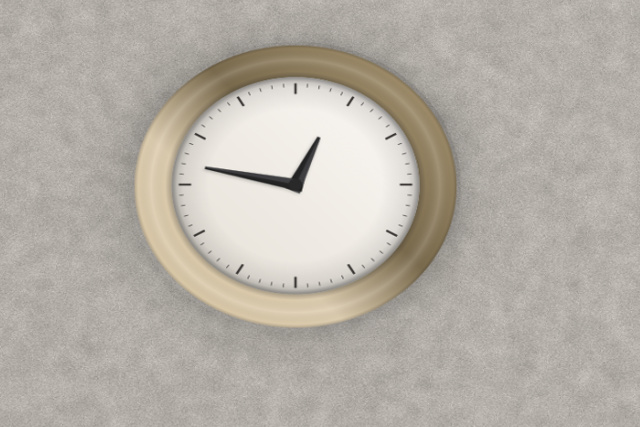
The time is {"hour": 12, "minute": 47}
